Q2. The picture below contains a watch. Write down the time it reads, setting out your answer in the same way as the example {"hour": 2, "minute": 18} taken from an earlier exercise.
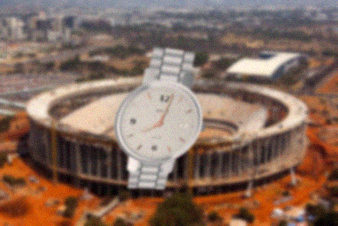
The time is {"hour": 8, "minute": 2}
